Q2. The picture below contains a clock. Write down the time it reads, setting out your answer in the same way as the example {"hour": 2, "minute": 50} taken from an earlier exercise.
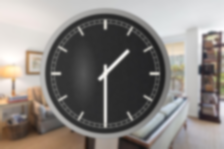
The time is {"hour": 1, "minute": 30}
